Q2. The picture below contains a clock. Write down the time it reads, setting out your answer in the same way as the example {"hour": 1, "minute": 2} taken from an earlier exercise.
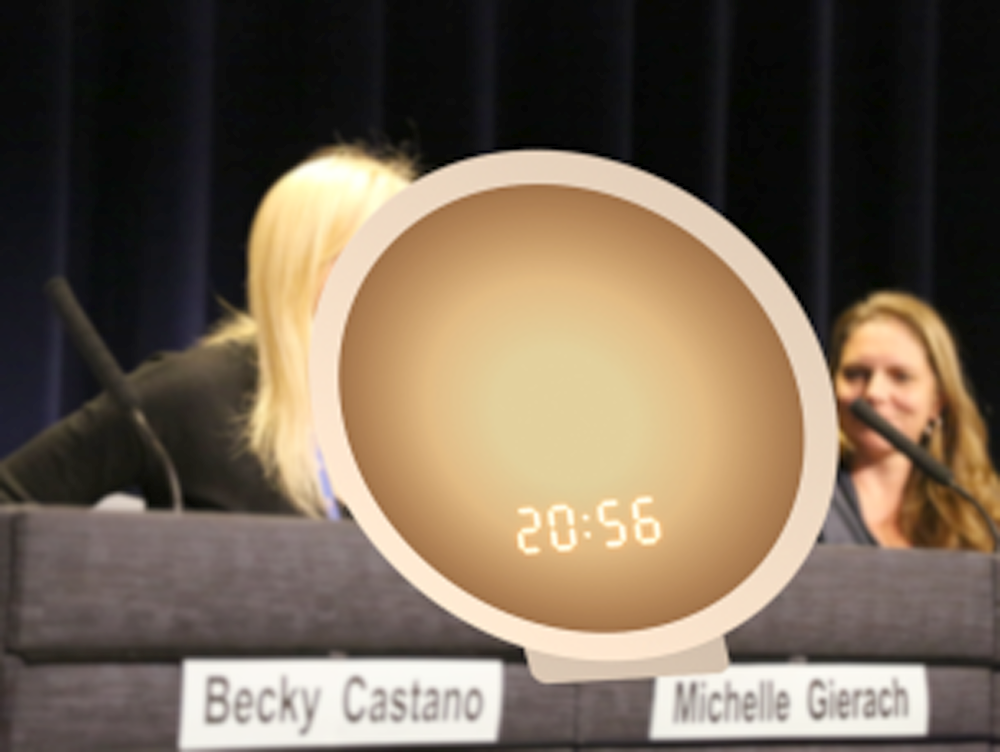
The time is {"hour": 20, "minute": 56}
